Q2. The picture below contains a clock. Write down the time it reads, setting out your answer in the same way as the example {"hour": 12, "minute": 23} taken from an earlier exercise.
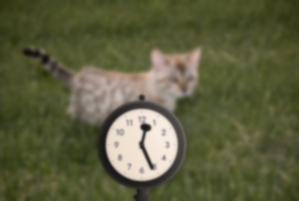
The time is {"hour": 12, "minute": 26}
